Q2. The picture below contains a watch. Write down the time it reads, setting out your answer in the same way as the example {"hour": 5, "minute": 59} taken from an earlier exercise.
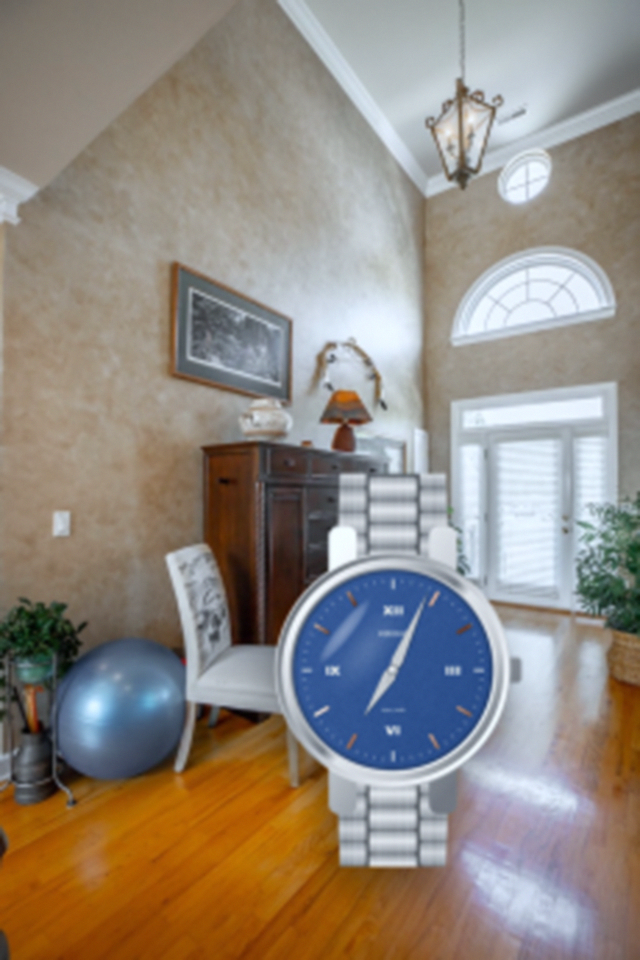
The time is {"hour": 7, "minute": 4}
